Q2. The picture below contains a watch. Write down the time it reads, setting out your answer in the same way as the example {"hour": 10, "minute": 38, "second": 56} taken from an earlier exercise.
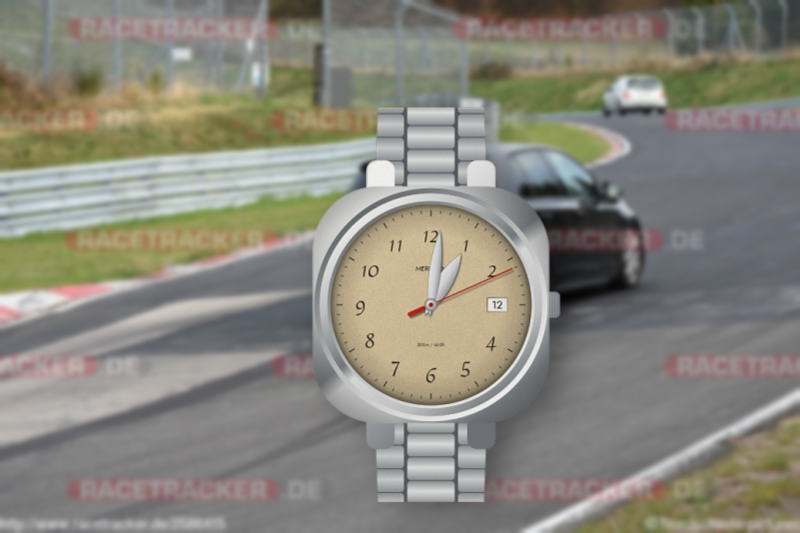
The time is {"hour": 1, "minute": 1, "second": 11}
